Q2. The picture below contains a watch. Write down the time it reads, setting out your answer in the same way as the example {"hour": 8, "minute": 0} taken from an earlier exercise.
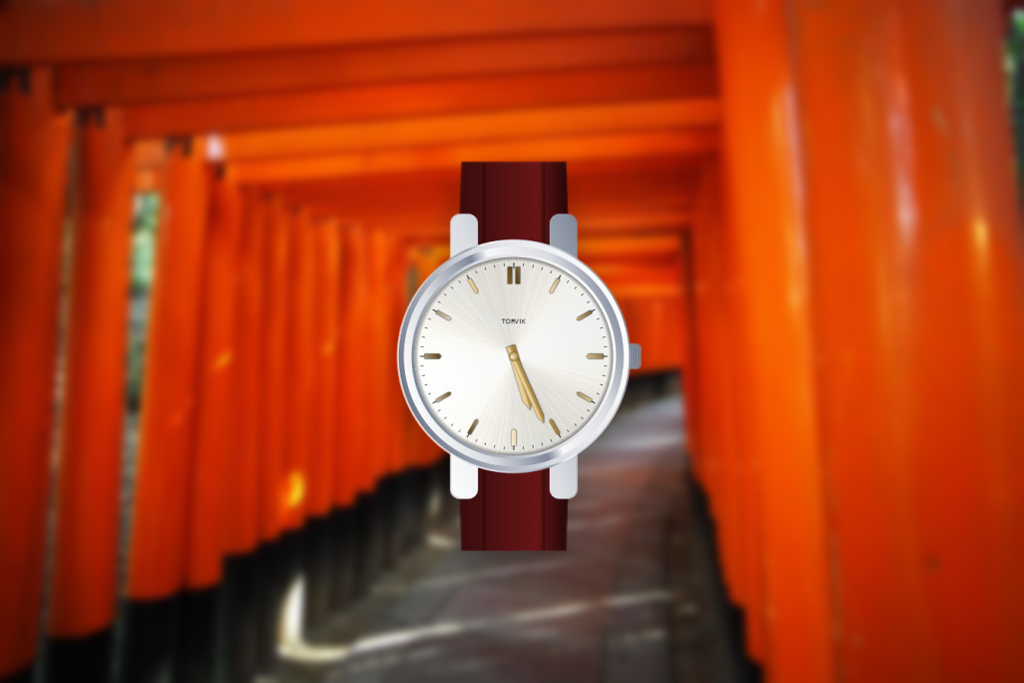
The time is {"hour": 5, "minute": 26}
